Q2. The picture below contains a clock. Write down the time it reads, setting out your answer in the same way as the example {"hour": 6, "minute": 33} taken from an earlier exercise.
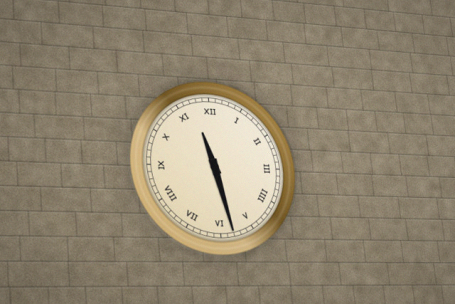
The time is {"hour": 11, "minute": 28}
